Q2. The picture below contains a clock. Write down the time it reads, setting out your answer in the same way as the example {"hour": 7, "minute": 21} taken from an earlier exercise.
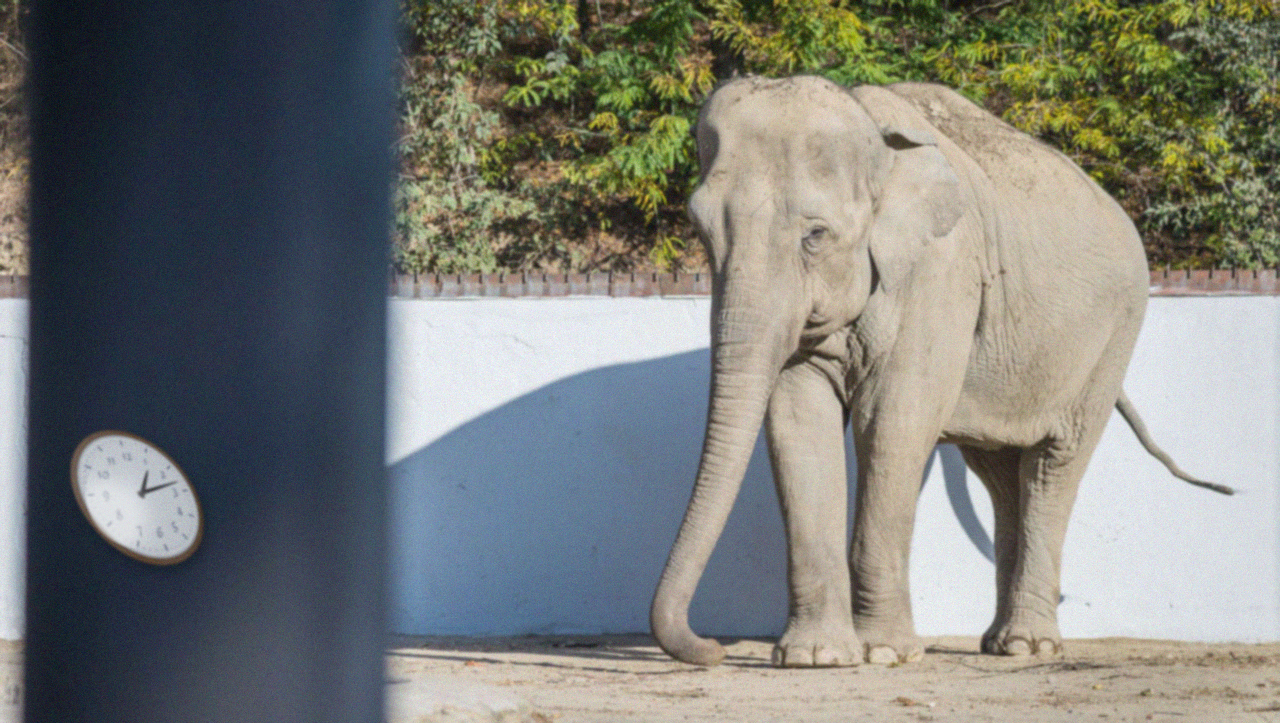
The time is {"hour": 1, "minute": 13}
